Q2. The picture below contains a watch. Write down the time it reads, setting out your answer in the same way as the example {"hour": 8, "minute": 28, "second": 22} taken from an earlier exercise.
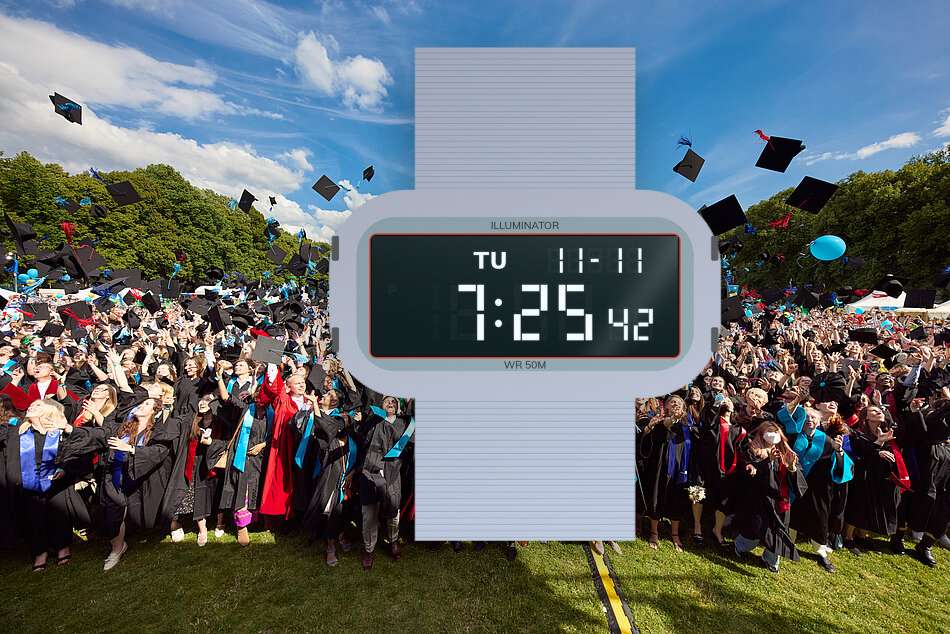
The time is {"hour": 7, "minute": 25, "second": 42}
